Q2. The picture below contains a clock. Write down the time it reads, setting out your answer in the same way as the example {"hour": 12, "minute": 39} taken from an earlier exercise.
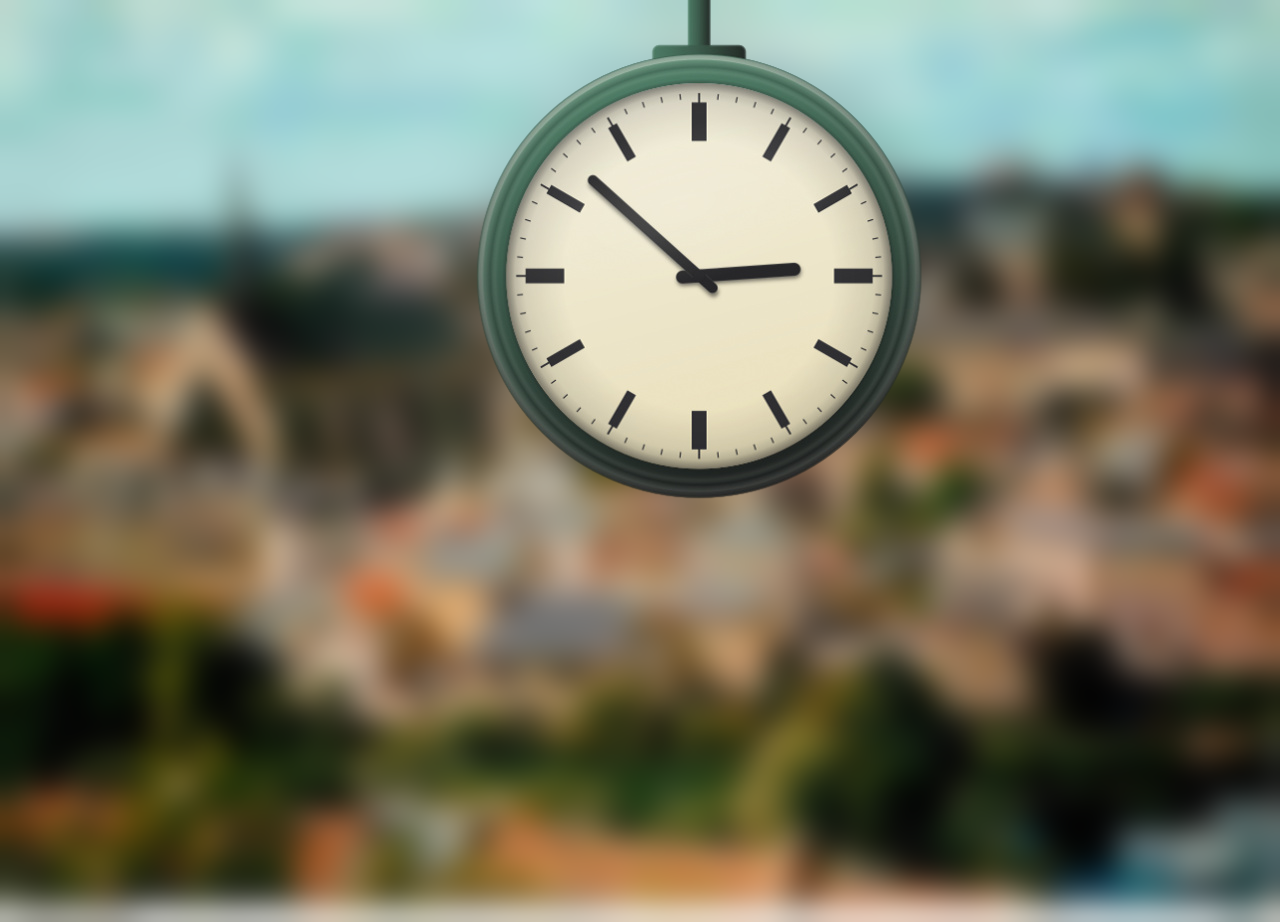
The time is {"hour": 2, "minute": 52}
